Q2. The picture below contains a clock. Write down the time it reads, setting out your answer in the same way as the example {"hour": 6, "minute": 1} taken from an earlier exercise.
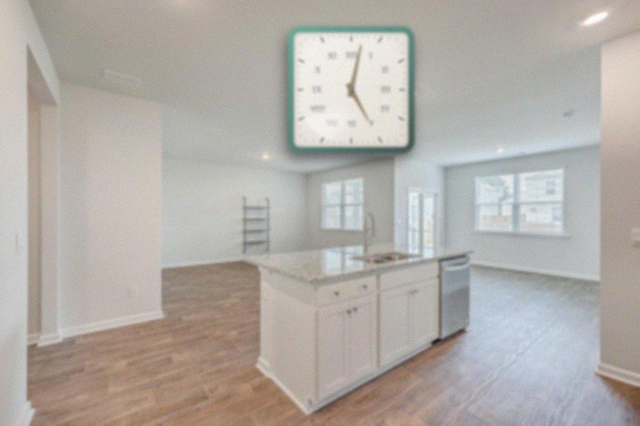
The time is {"hour": 5, "minute": 2}
